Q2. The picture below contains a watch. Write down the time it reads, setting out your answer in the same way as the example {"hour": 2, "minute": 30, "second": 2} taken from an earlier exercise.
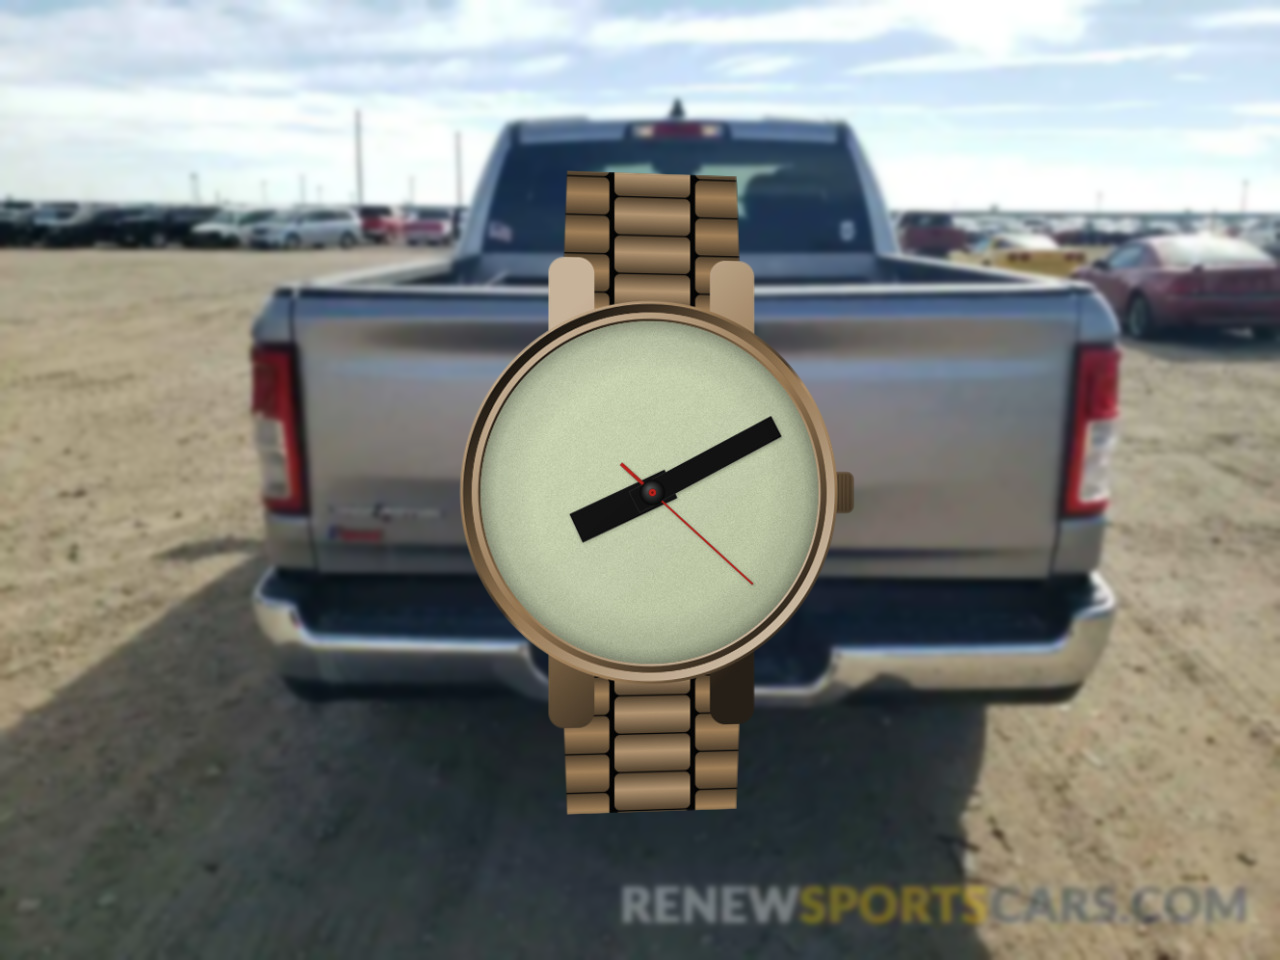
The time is {"hour": 8, "minute": 10, "second": 22}
